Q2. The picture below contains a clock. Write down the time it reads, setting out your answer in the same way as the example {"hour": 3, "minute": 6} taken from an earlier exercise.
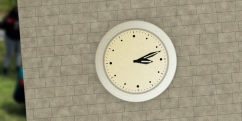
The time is {"hour": 3, "minute": 12}
